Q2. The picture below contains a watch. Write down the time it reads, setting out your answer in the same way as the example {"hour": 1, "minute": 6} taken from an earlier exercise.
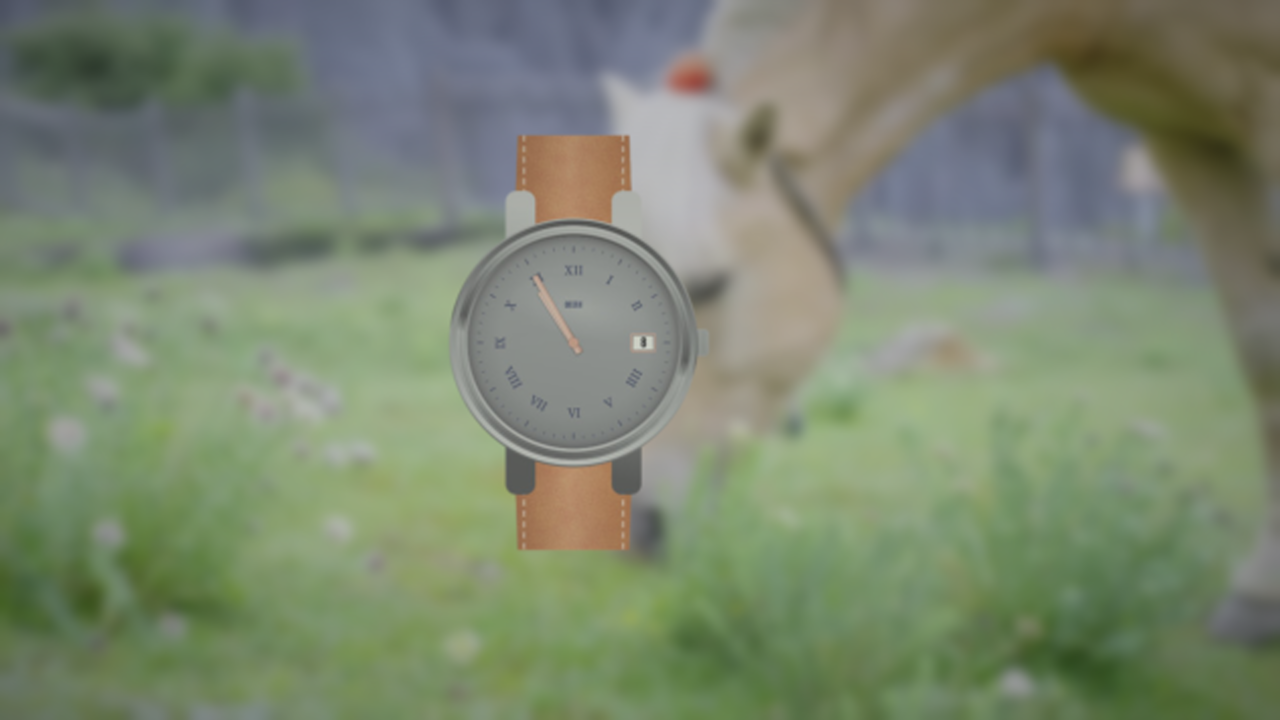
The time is {"hour": 10, "minute": 55}
